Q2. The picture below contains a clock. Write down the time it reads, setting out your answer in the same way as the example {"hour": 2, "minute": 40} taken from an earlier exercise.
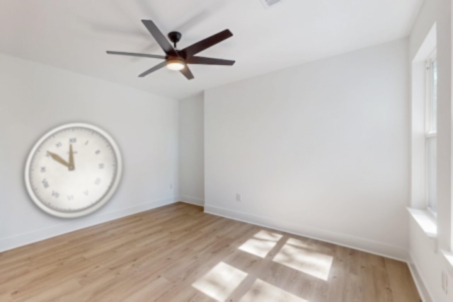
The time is {"hour": 11, "minute": 51}
